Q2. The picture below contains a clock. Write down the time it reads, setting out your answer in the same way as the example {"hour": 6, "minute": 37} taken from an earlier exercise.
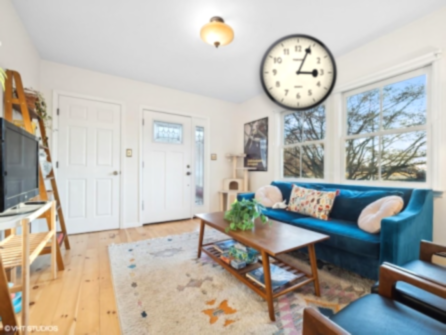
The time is {"hour": 3, "minute": 4}
